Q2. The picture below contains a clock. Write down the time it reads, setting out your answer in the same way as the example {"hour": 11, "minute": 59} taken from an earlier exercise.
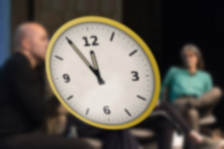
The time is {"hour": 11, "minute": 55}
